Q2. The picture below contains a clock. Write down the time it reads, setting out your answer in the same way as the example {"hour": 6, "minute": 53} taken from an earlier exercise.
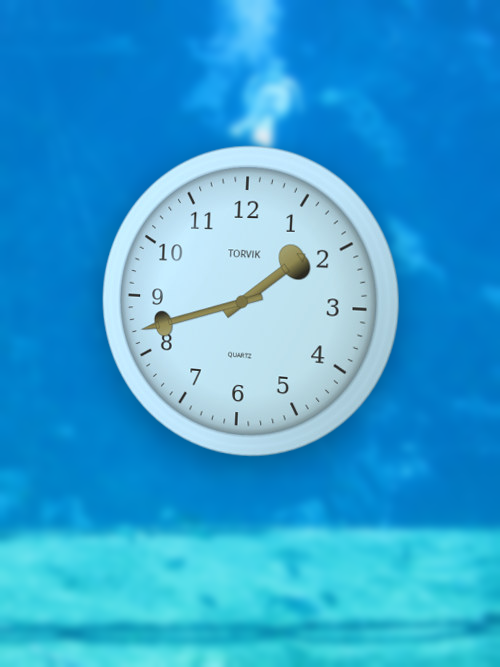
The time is {"hour": 1, "minute": 42}
